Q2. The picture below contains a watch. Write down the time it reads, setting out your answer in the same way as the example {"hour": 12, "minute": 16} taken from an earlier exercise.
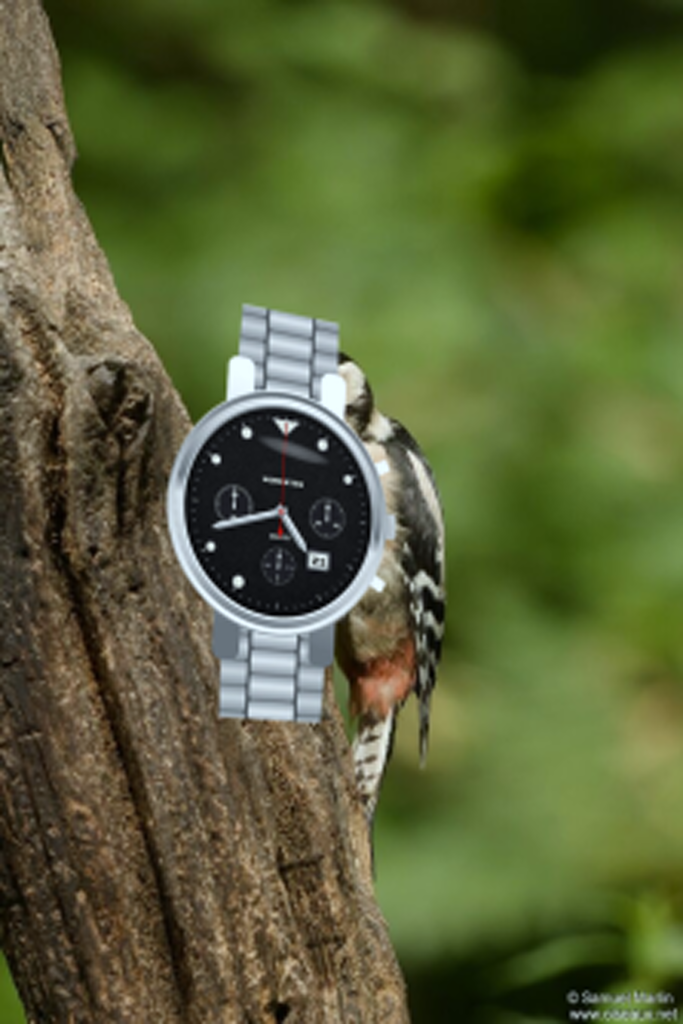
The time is {"hour": 4, "minute": 42}
